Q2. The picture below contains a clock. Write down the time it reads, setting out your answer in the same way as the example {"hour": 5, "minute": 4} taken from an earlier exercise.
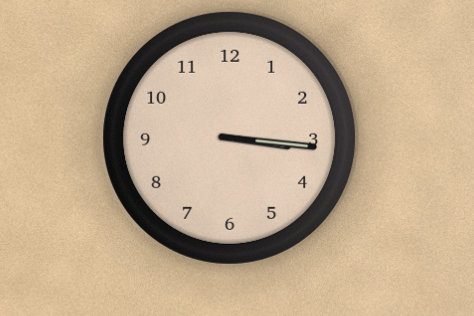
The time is {"hour": 3, "minute": 16}
